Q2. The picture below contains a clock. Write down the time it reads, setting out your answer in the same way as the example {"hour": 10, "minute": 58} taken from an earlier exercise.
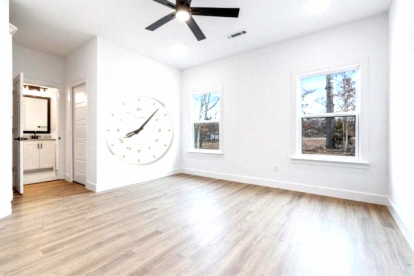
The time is {"hour": 8, "minute": 7}
